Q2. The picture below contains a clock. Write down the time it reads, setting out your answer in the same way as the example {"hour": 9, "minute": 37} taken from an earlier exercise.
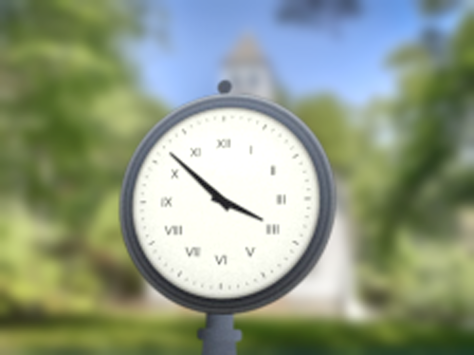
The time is {"hour": 3, "minute": 52}
